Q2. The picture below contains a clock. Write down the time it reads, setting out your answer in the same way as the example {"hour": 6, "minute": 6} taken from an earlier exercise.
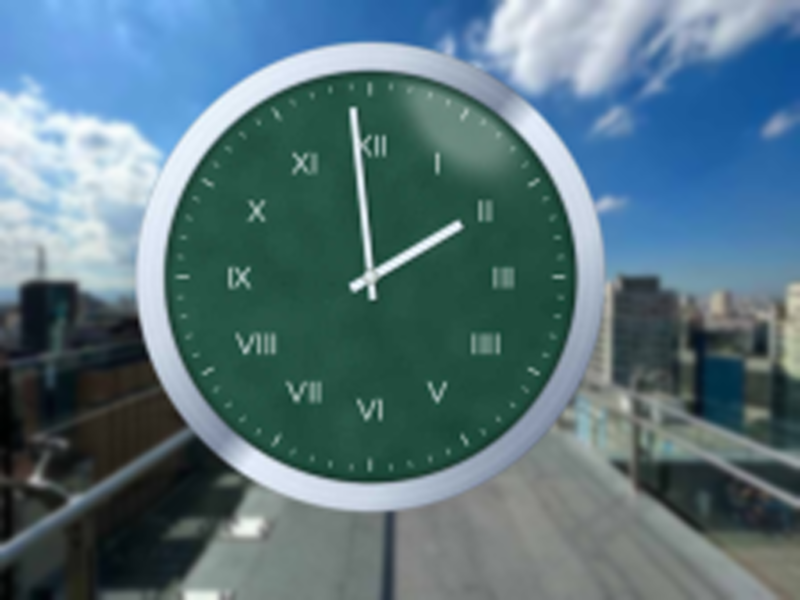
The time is {"hour": 1, "minute": 59}
